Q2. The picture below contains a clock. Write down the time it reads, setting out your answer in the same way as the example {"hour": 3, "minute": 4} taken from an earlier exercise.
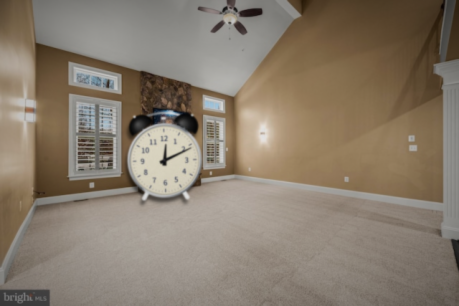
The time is {"hour": 12, "minute": 11}
